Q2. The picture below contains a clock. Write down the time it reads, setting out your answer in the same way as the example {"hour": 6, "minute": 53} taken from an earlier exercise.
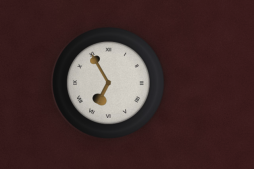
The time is {"hour": 6, "minute": 55}
